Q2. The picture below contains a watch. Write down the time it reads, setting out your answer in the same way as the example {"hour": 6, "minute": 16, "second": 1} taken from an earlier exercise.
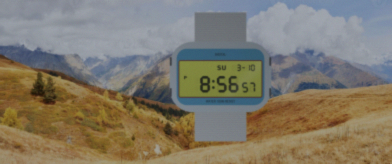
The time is {"hour": 8, "minute": 56, "second": 57}
